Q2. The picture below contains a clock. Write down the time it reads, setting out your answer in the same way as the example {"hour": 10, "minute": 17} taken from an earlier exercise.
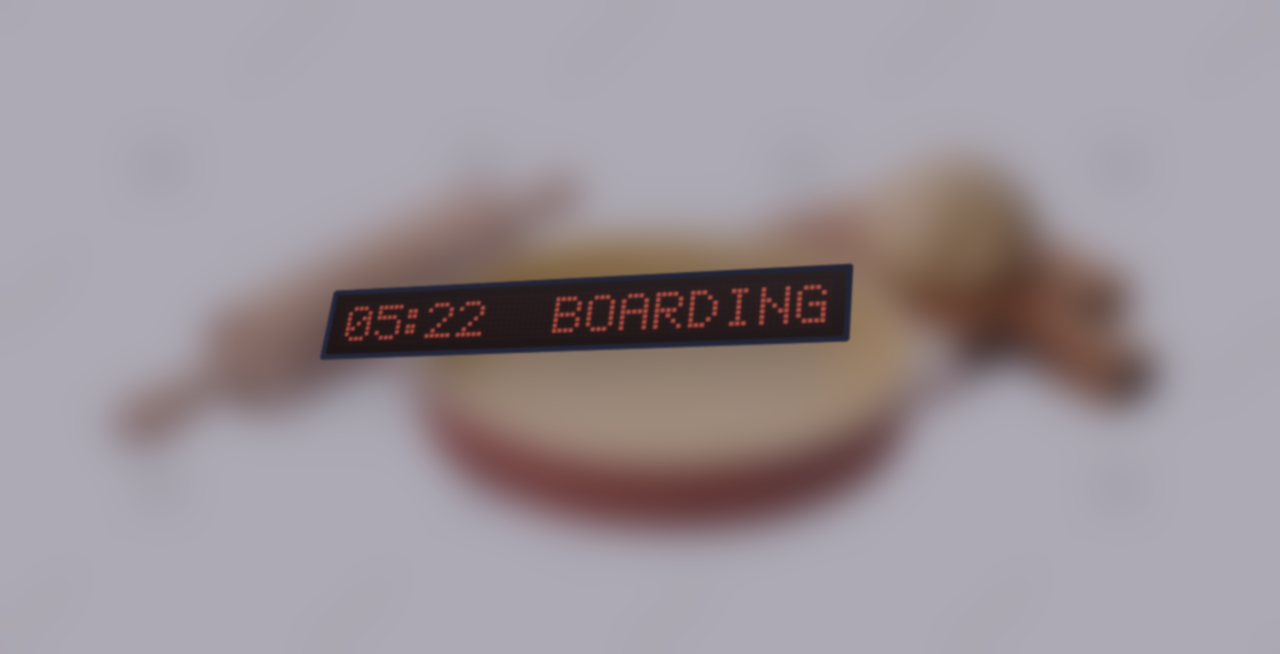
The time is {"hour": 5, "minute": 22}
